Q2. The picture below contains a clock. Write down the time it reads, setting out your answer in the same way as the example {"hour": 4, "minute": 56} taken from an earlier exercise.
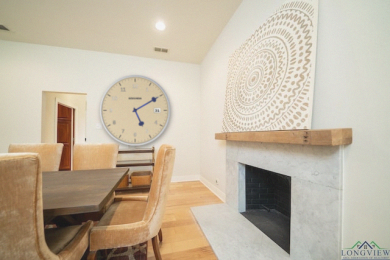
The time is {"hour": 5, "minute": 10}
